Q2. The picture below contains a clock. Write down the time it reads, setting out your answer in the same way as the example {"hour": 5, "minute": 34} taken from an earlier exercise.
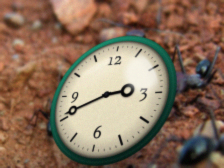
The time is {"hour": 2, "minute": 41}
